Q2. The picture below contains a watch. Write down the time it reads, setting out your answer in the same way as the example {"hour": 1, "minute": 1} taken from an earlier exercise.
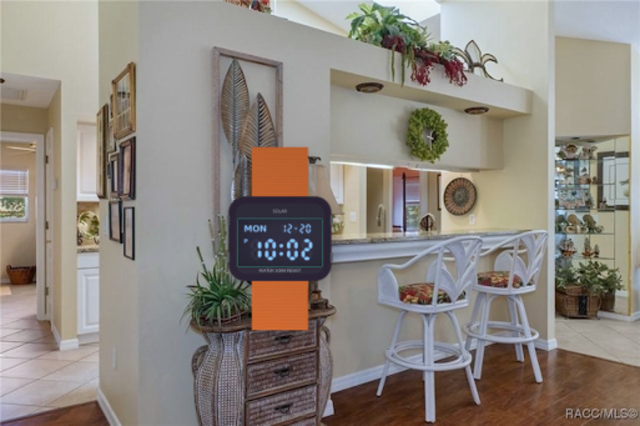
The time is {"hour": 10, "minute": 2}
